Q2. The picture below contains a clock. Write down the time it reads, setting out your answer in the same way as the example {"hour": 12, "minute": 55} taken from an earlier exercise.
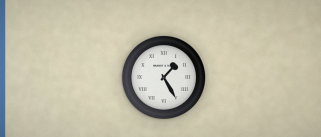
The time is {"hour": 1, "minute": 25}
